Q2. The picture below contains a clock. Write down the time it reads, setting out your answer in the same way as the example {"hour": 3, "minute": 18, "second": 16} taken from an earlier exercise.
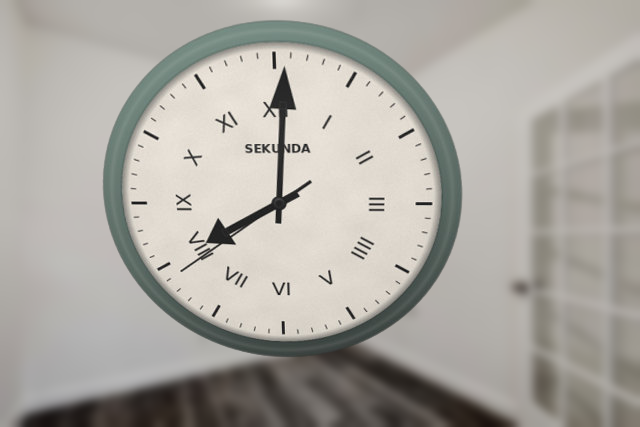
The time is {"hour": 8, "minute": 0, "second": 39}
